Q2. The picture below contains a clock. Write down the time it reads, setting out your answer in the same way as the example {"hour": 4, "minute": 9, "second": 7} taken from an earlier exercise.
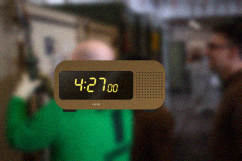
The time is {"hour": 4, "minute": 27, "second": 0}
